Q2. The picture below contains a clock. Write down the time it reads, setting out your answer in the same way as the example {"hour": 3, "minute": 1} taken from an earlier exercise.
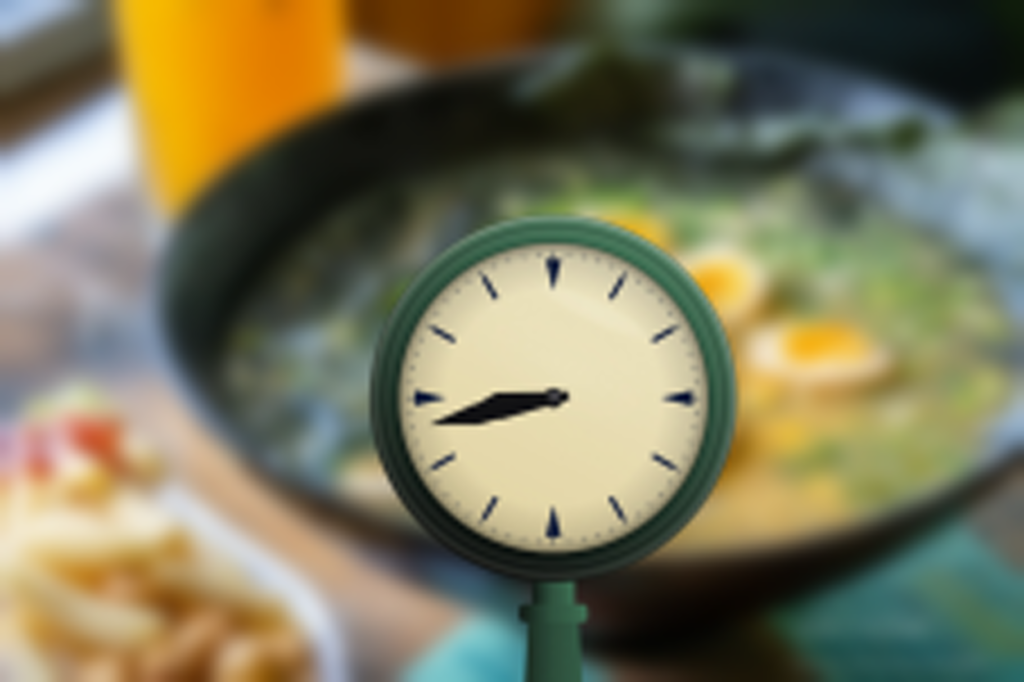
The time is {"hour": 8, "minute": 43}
